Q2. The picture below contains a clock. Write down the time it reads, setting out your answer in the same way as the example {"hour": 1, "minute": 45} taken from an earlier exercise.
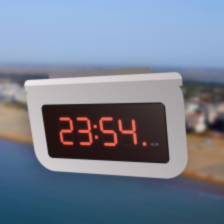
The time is {"hour": 23, "minute": 54}
